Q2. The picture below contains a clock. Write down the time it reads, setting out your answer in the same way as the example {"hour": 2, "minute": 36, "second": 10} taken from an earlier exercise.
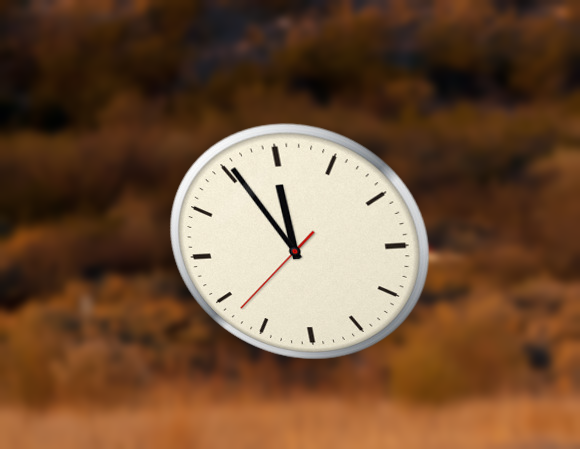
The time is {"hour": 11, "minute": 55, "second": 38}
